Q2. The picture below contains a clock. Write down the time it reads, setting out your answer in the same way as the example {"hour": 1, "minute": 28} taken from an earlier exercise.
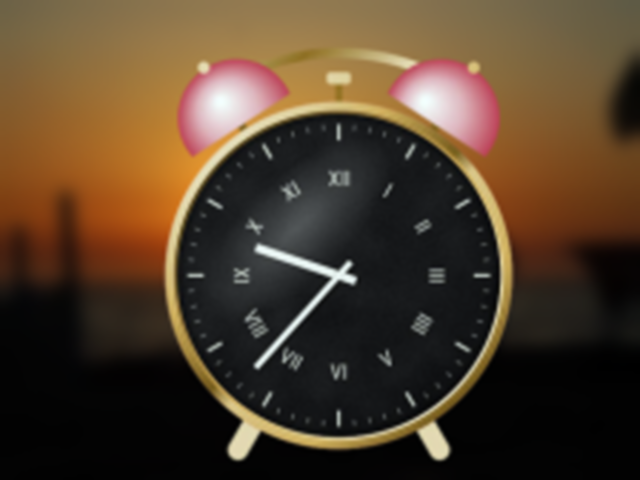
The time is {"hour": 9, "minute": 37}
